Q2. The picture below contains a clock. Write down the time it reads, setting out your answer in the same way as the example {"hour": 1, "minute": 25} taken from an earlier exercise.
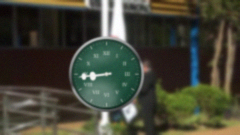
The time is {"hour": 8, "minute": 44}
